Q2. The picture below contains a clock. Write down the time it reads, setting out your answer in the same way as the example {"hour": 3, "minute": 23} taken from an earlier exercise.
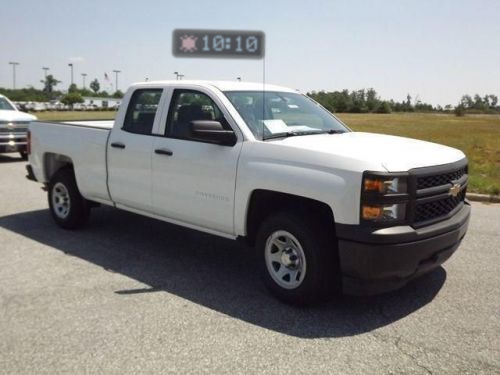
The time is {"hour": 10, "minute": 10}
